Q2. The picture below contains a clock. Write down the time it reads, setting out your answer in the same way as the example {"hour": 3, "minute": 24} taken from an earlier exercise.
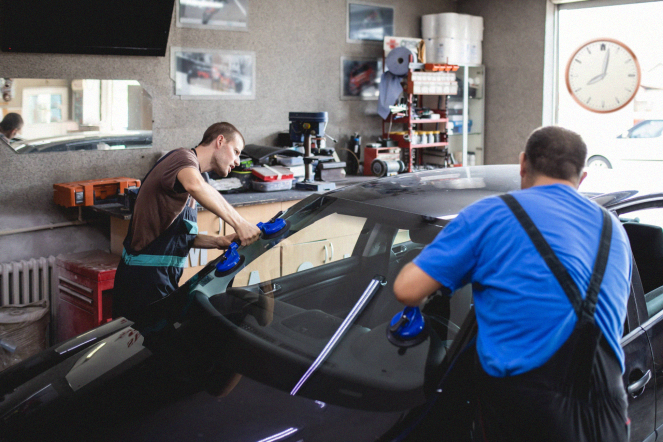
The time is {"hour": 8, "minute": 2}
